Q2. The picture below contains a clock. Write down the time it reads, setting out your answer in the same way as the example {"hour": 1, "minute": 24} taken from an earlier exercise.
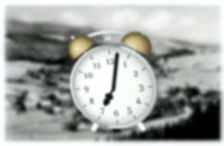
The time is {"hour": 7, "minute": 2}
